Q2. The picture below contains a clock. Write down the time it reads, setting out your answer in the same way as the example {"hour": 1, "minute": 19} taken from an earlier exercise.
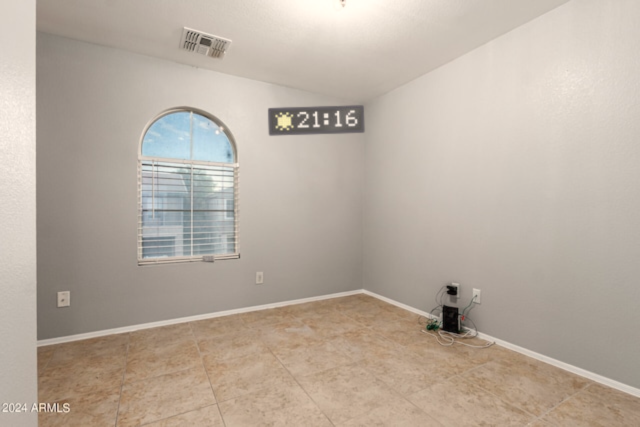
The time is {"hour": 21, "minute": 16}
